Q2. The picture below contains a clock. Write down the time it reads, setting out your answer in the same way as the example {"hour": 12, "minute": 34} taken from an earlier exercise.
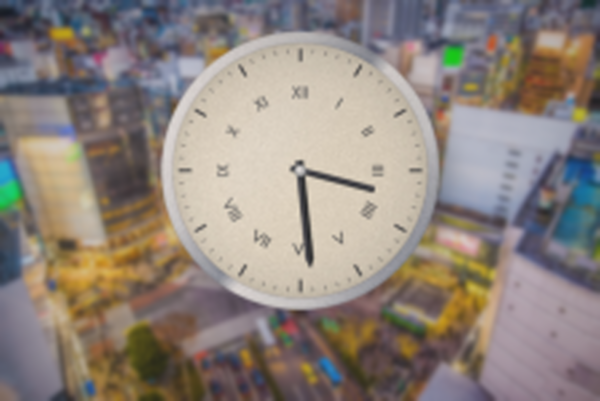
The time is {"hour": 3, "minute": 29}
